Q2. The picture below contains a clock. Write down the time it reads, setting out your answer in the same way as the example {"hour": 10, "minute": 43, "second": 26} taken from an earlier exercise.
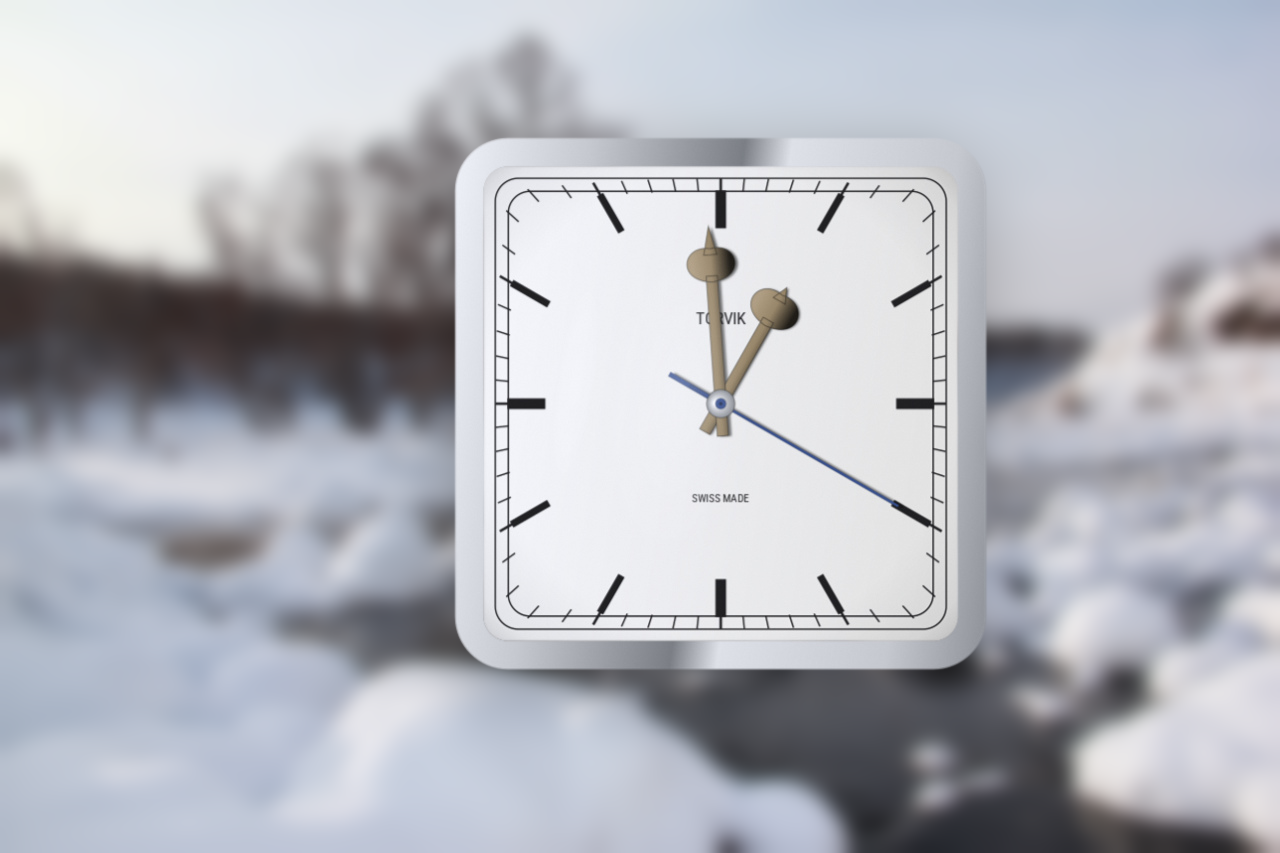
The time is {"hour": 12, "minute": 59, "second": 20}
